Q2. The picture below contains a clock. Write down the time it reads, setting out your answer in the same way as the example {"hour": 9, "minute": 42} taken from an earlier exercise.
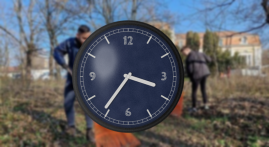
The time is {"hour": 3, "minute": 36}
